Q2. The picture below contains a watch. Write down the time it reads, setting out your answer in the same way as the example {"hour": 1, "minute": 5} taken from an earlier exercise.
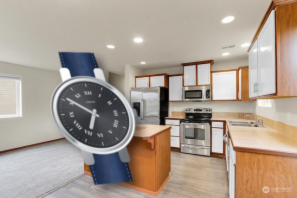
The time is {"hour": 6, "minute": 51}
